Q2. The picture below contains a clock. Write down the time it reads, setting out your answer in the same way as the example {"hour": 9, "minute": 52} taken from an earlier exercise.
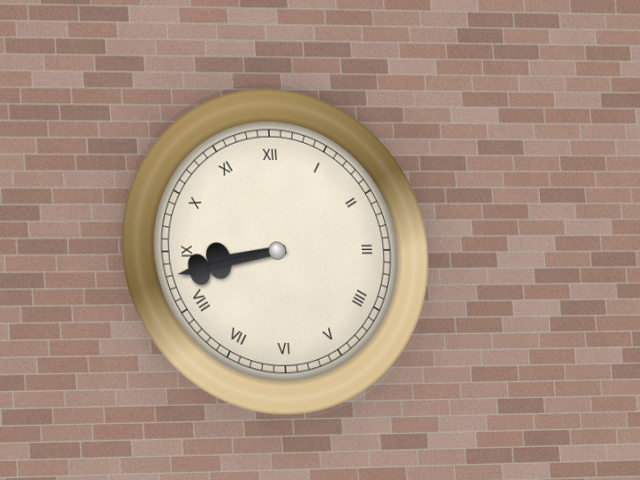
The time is {"hour": 8, "minute": 43}
